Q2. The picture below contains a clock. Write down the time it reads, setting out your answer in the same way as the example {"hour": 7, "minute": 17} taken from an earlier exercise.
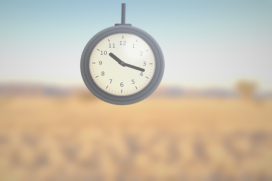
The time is {"hour": 10, "minute": 18}
